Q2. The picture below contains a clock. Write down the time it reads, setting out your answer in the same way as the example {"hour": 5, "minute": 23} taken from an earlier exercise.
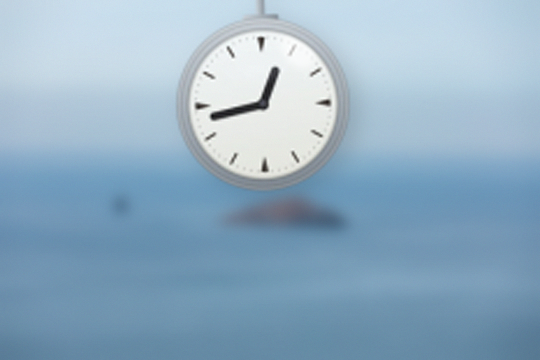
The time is {"hour": 12, "minute": 43}
